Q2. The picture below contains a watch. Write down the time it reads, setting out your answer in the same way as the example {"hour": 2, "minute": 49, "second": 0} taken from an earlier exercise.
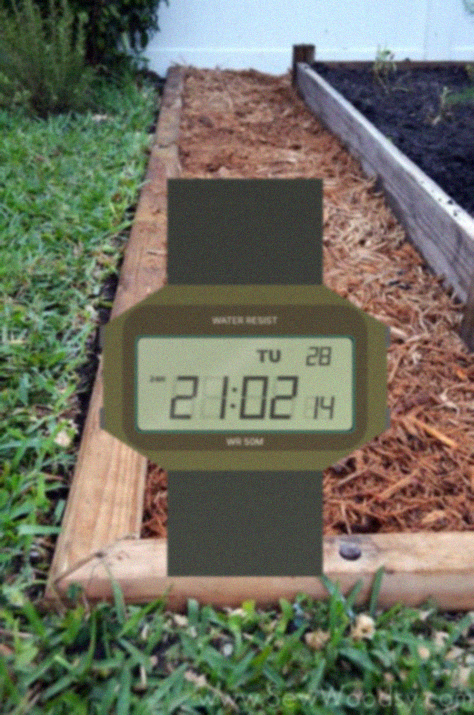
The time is {"hour": 21, "minute": 2, "second": 14}
